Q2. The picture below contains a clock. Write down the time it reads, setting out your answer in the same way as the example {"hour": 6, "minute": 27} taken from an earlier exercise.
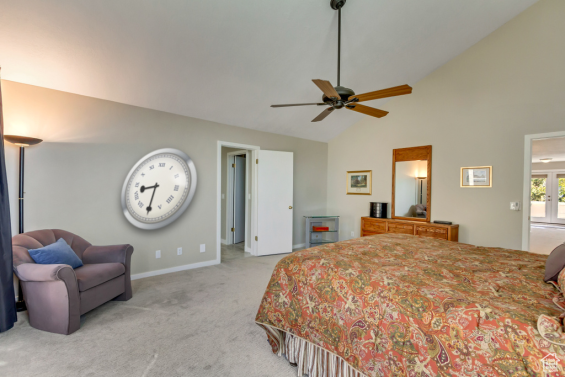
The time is {"hour": 8, "minute": 30}
